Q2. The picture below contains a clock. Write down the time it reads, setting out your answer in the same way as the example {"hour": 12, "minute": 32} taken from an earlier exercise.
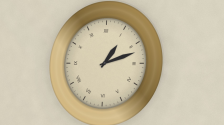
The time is {"hour": 1, "minute": 12}
